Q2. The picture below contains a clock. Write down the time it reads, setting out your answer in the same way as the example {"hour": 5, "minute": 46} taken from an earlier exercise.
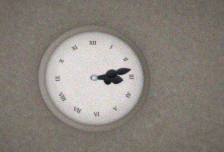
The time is {"hour": 3, "minute": 13}
